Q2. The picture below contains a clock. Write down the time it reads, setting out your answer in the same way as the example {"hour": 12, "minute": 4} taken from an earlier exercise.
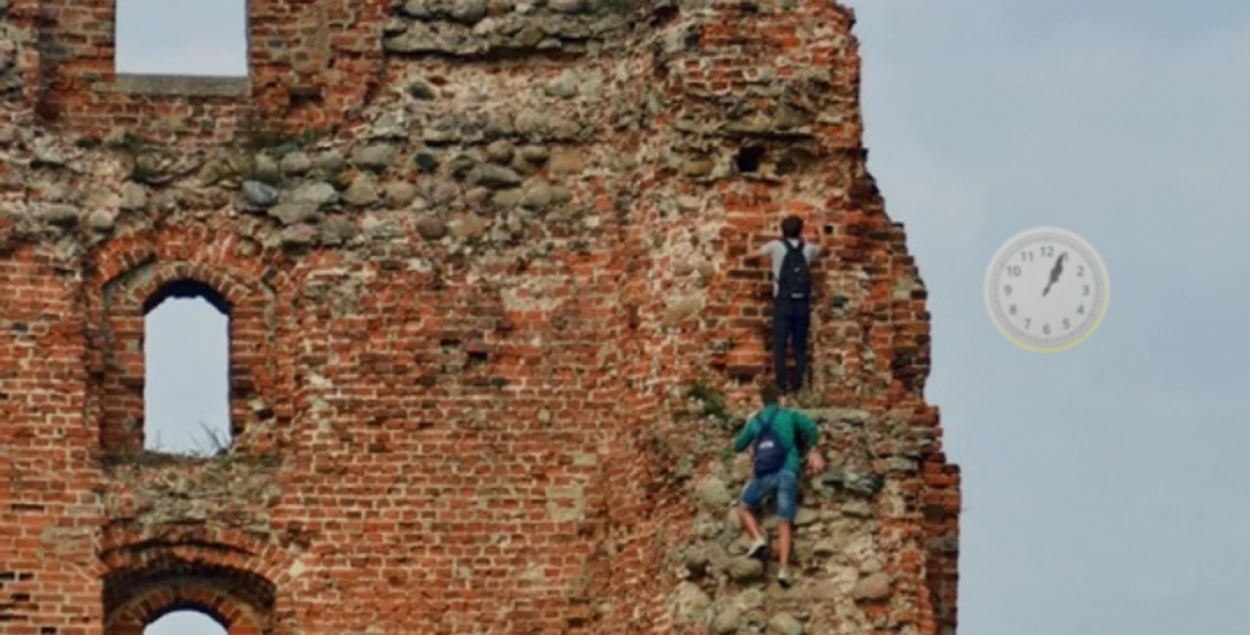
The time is {"hour": 1, "minute": 4}
